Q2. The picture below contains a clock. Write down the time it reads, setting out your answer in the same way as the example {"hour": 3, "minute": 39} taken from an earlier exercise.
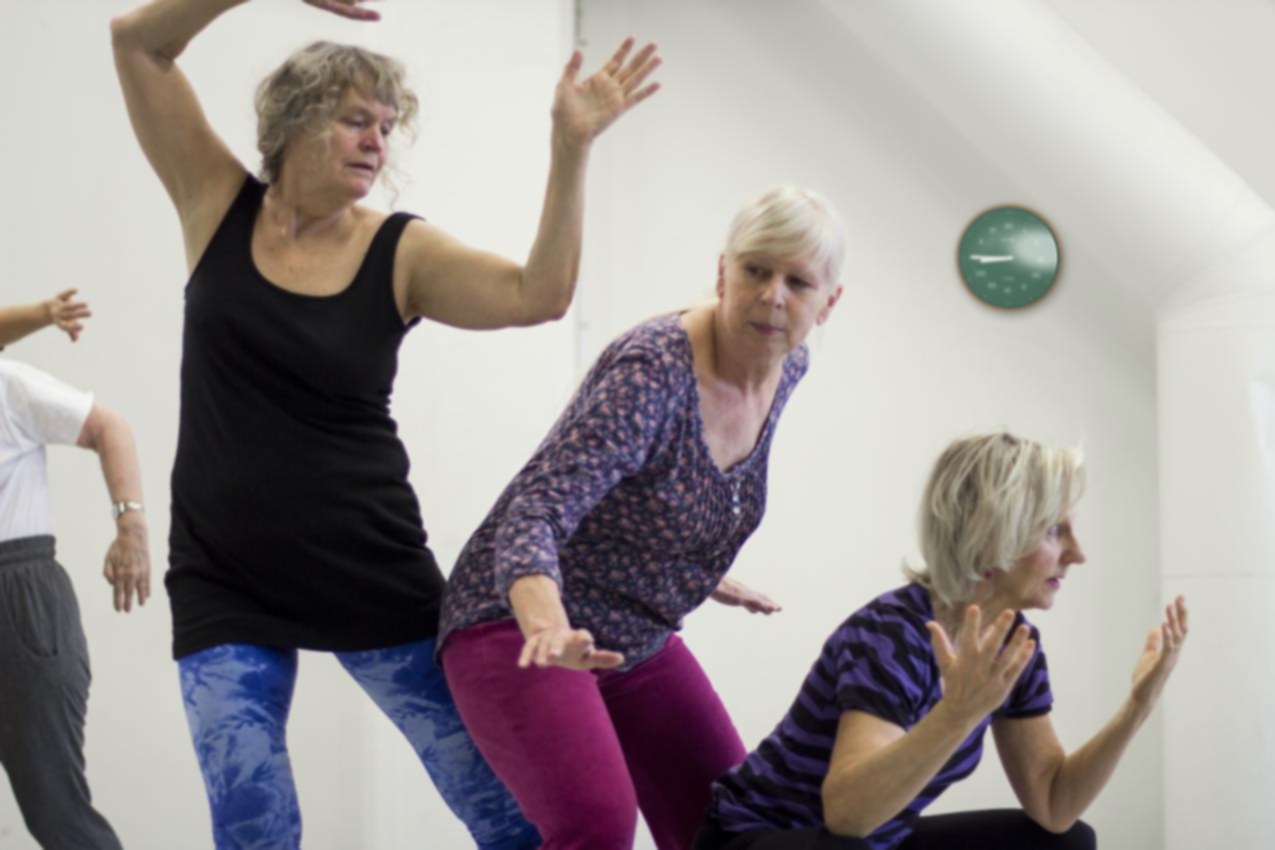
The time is {"hour": 8, "minute": 45}
